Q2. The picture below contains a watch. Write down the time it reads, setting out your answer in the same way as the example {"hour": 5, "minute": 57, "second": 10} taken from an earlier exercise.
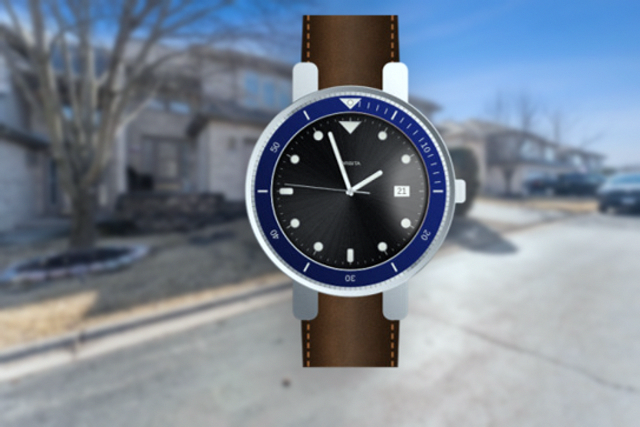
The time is {"hour": 1, "minute": 56, "second": 46}
